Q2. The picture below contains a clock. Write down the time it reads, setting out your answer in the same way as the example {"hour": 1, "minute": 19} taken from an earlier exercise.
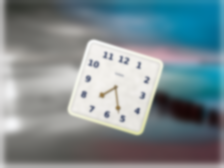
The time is {"hour": 7, "minute": 26}
